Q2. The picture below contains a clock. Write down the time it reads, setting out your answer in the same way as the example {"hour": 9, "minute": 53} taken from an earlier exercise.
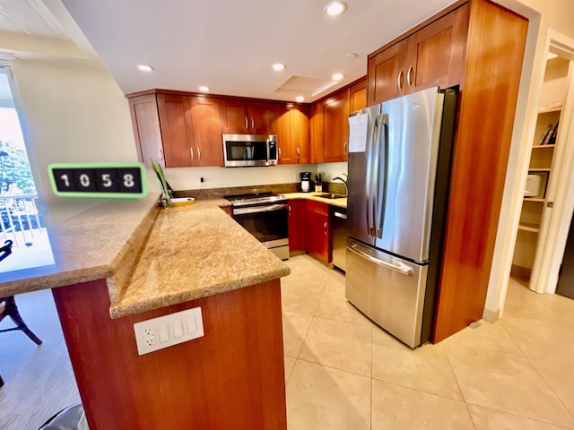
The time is {"hour": 10, "minute": 58}
